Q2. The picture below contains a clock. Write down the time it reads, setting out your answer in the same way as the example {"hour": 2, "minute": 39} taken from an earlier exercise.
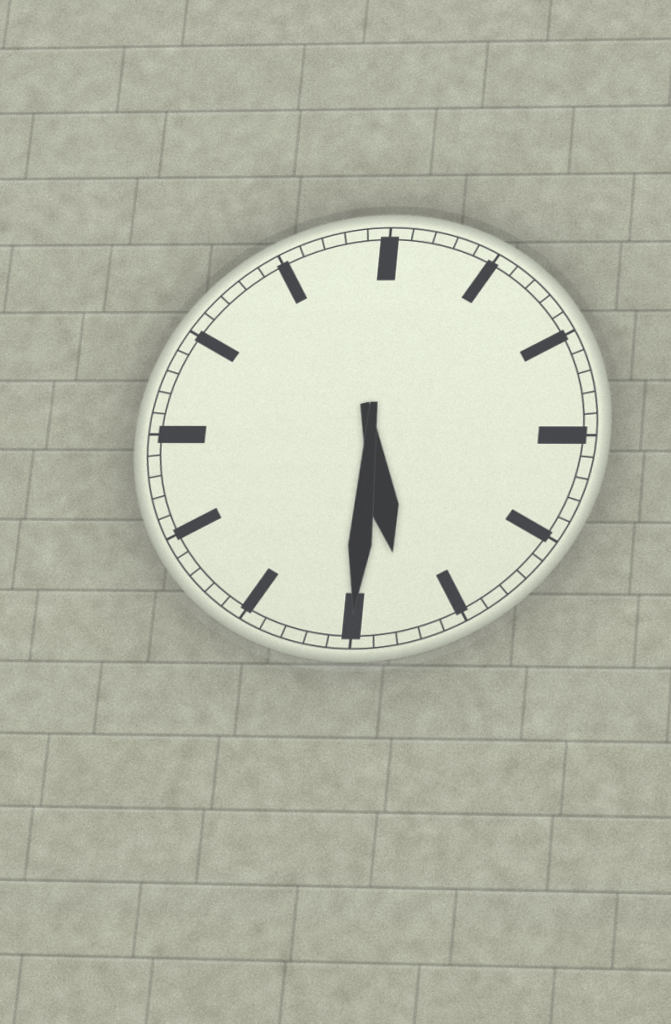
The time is {"hour": 5, "minute": 30}
